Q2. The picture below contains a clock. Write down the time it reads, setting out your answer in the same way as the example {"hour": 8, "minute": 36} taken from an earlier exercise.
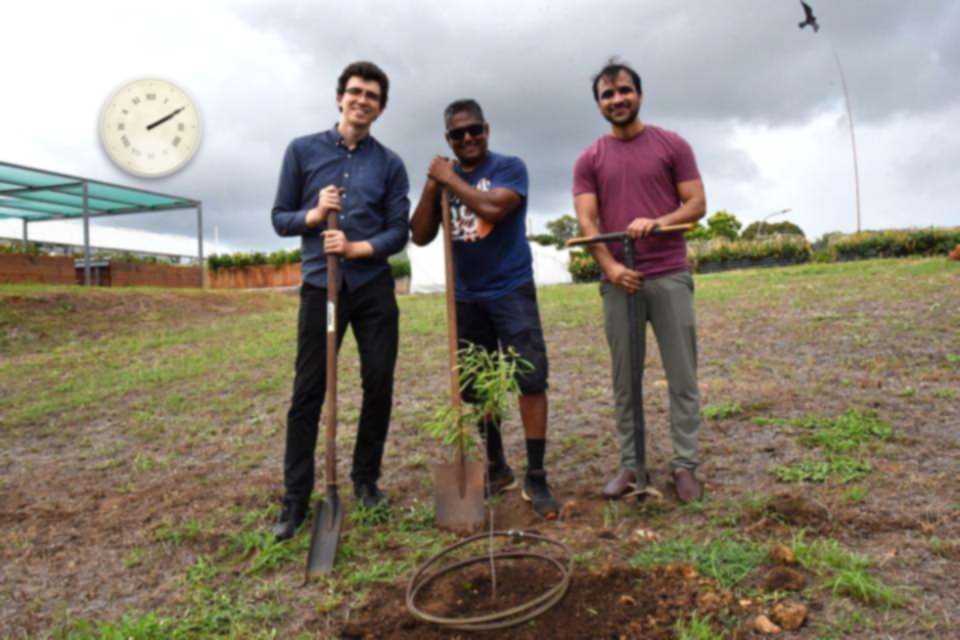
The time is {"hour": 2, "minute": 10}
